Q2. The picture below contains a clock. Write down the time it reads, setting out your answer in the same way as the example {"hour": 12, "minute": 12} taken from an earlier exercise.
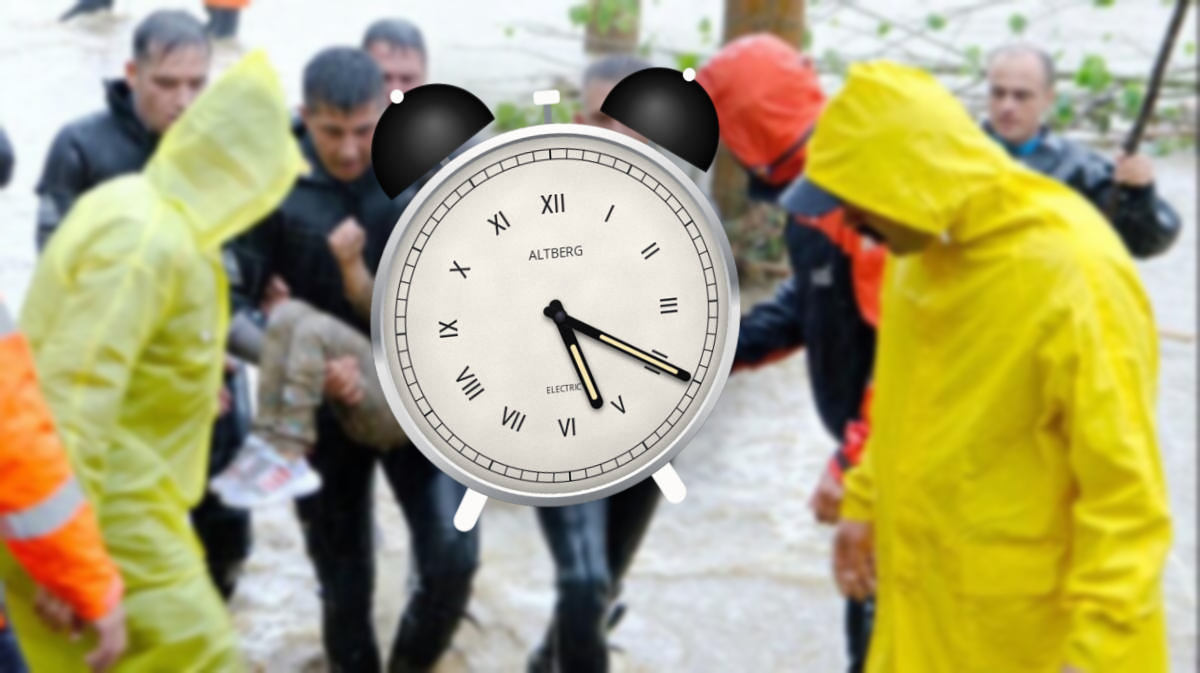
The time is {"hour": 5, "minute": 20}
